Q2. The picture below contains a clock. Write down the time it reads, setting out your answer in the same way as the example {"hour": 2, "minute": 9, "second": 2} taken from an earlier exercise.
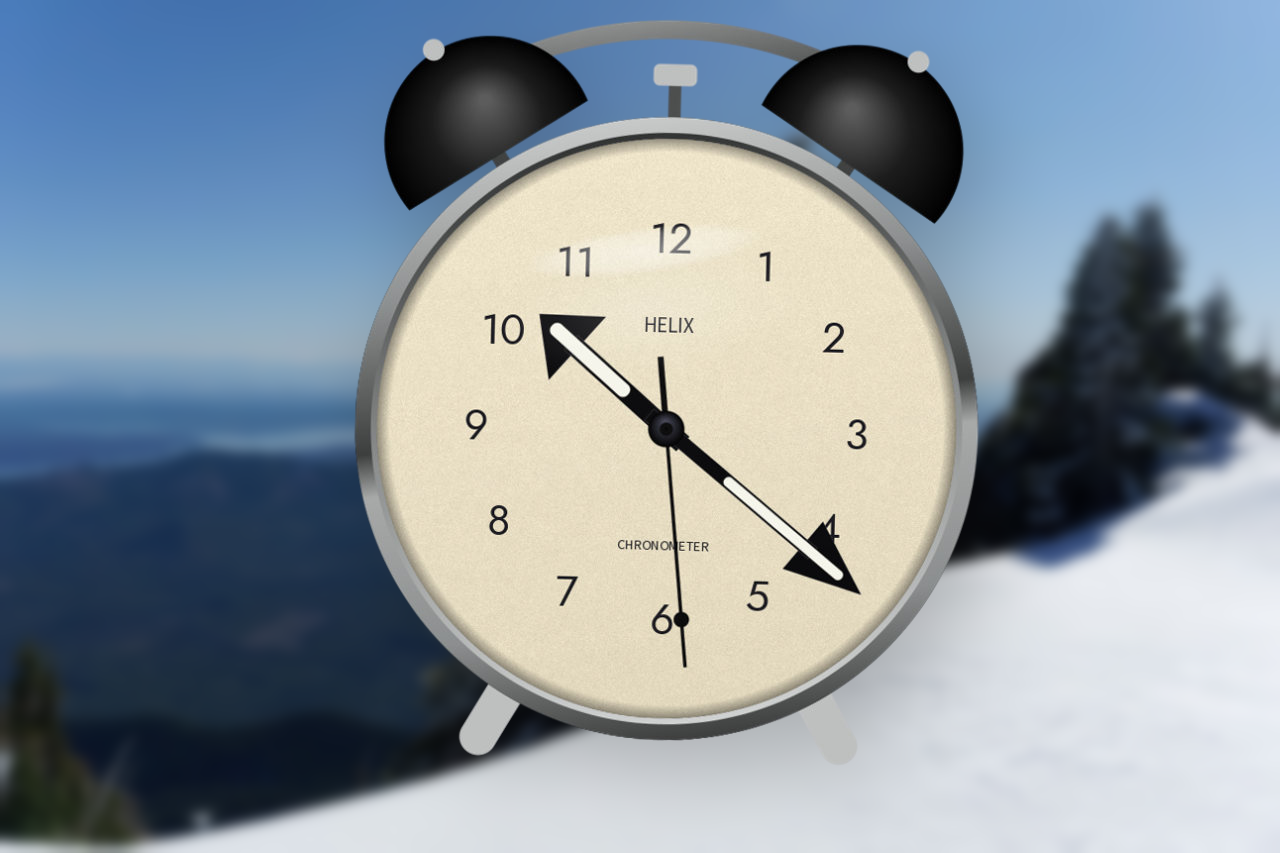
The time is {"hour": 10, "minute": 21, "second": 29}
